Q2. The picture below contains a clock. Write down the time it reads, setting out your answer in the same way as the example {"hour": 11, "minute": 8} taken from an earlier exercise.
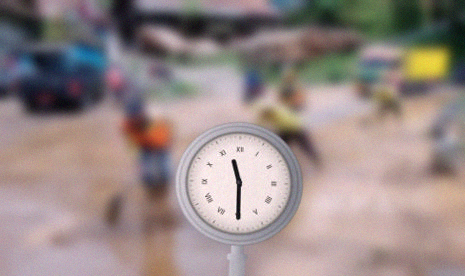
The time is {"hour": 11, "minute": 30}
